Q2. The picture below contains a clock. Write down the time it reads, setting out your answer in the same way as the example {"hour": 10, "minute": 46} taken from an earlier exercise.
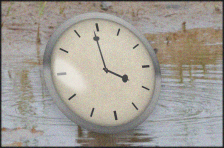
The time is {"hour": 3, "minute": 59}
